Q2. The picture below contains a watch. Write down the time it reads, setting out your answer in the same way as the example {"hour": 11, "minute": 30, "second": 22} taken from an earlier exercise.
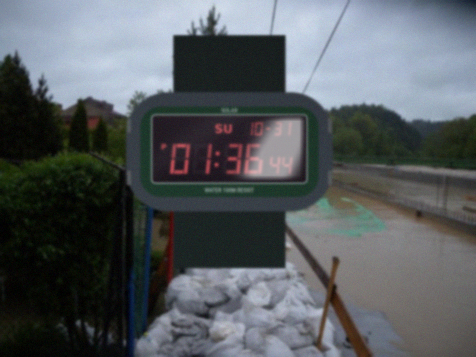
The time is {"hour": 1, "minute": 36, "second": 44}
